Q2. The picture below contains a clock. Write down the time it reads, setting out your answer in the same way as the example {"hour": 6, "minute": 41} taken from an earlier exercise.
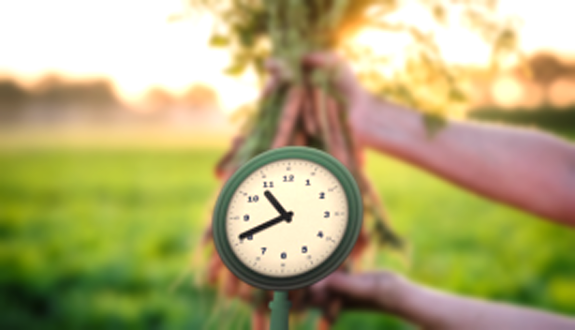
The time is {"hour": 10, "minute": 41}
